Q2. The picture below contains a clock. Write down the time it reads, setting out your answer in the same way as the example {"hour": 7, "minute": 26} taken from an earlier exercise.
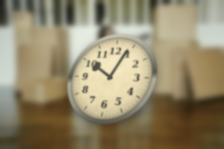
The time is {"hour": 10, "minute": 4}
